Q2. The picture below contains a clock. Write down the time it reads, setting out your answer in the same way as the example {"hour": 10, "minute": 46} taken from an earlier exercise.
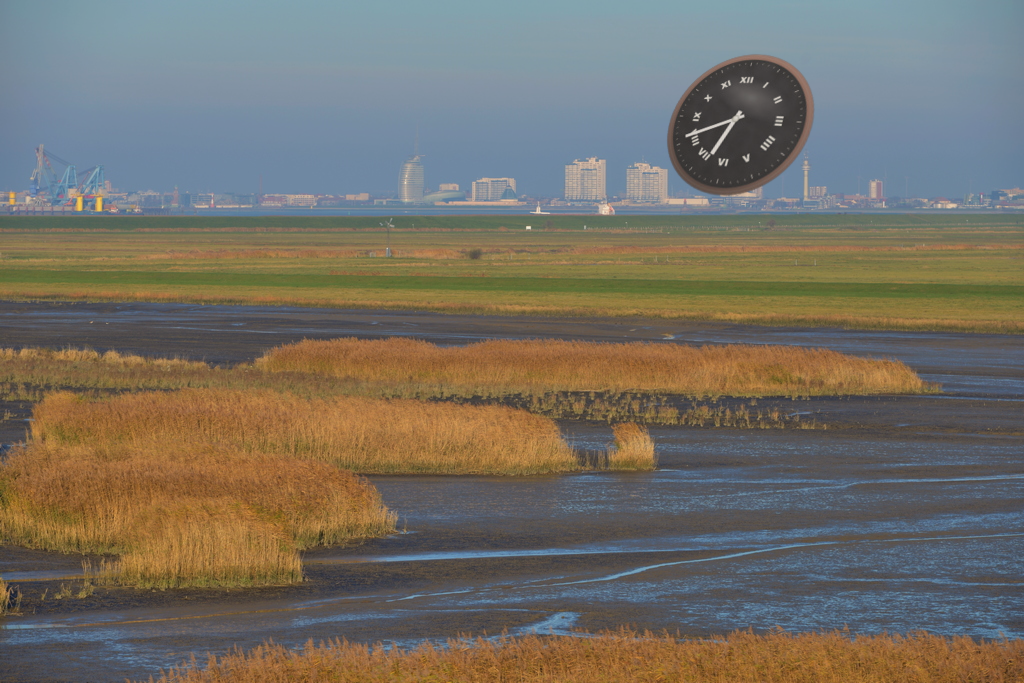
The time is {"hour": 6, "minute": 41}
